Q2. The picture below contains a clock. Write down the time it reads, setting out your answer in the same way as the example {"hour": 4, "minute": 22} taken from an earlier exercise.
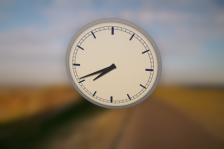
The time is {"hour": 7, "minute": 41}
